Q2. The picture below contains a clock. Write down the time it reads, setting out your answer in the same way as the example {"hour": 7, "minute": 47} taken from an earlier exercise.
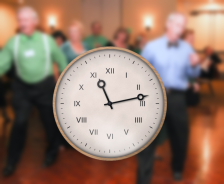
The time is {"hour": 11, "minute": 13}
